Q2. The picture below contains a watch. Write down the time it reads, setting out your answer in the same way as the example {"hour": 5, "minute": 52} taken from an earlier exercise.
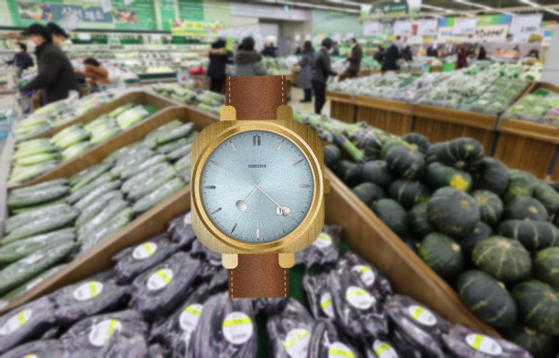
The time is {"hour": 7, "minute": 22}
